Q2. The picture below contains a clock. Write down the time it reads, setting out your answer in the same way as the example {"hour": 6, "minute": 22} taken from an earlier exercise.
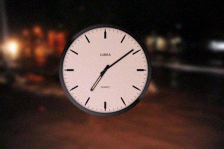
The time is {"hour": 7, "minute": 9}
